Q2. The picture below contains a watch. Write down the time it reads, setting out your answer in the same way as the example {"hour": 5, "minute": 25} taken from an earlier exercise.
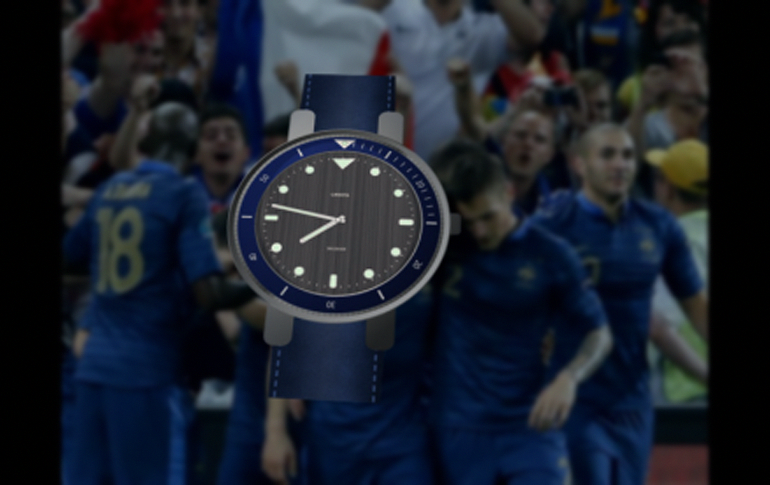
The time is {"hour": 7, "minute": 47}
